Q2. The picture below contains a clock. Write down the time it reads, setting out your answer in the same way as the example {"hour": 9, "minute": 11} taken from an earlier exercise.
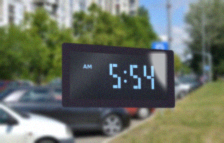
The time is {"hour": 5, "minute": 54}
